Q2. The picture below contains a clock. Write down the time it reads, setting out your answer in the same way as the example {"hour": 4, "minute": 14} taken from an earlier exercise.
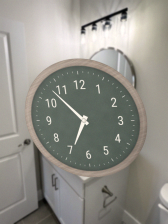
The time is {"hour": 6, "minute": 53}
